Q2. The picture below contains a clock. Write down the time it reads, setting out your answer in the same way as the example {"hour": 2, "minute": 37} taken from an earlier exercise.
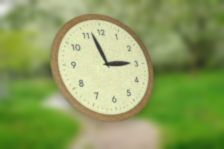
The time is {"hour": 2, "minute": 57}
